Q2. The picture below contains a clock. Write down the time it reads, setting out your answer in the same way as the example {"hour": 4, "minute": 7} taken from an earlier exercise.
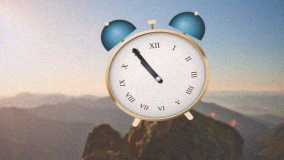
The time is {"hour": 10, "minute": 55}
